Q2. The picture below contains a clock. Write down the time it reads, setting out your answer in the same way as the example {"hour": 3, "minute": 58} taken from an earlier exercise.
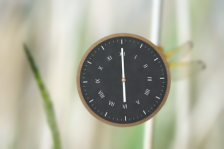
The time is {"hour": 6, "minute": 0}
